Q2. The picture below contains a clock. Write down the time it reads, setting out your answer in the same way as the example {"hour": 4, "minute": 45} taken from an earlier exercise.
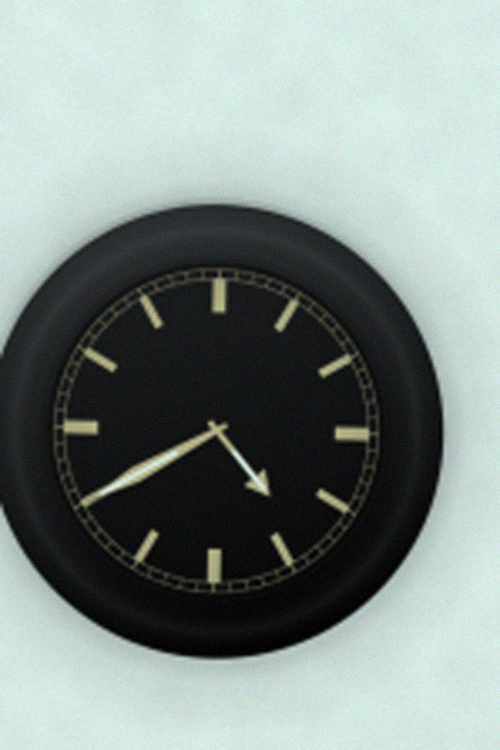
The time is {"hour": 4, "minute": 40}
